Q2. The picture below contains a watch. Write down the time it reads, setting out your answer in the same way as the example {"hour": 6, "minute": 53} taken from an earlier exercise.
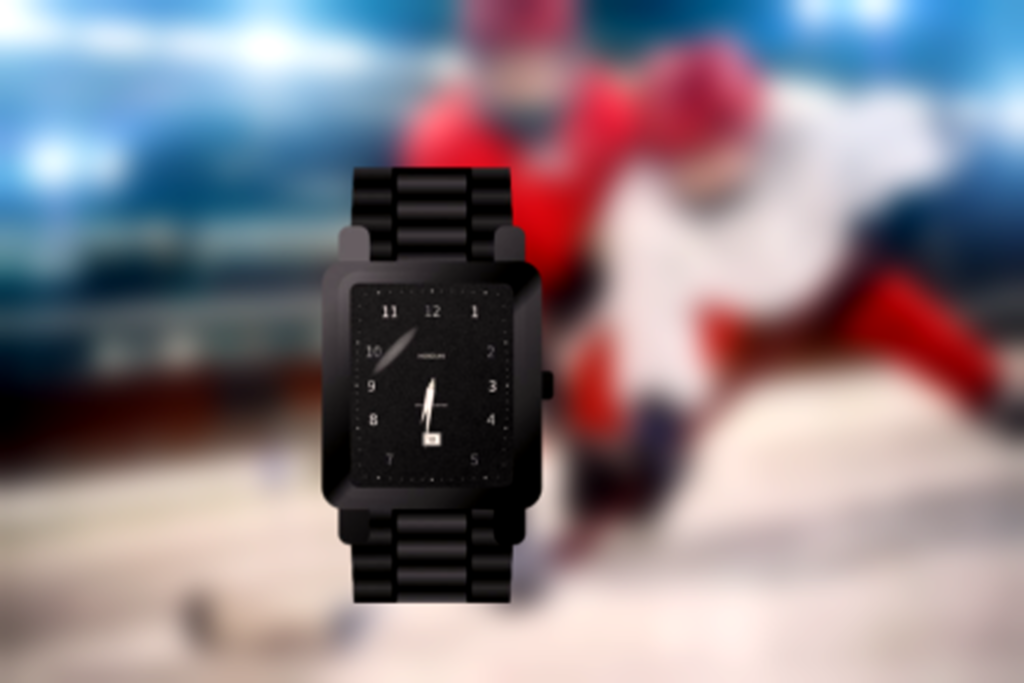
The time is {"hour": 6, "minute": 31}
